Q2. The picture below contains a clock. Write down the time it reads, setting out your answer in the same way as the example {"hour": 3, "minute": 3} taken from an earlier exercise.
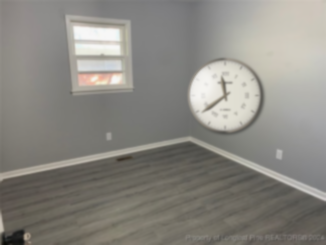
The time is {"hour": 11, "minute": 39}
